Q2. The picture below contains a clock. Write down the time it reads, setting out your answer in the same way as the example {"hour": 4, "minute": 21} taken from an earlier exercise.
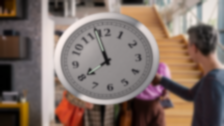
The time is {"hour": 7, "minute": 58}
